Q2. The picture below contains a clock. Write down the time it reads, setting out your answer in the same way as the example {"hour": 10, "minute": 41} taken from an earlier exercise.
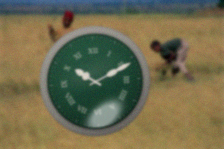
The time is {"hour": 10, "minute": 11}
